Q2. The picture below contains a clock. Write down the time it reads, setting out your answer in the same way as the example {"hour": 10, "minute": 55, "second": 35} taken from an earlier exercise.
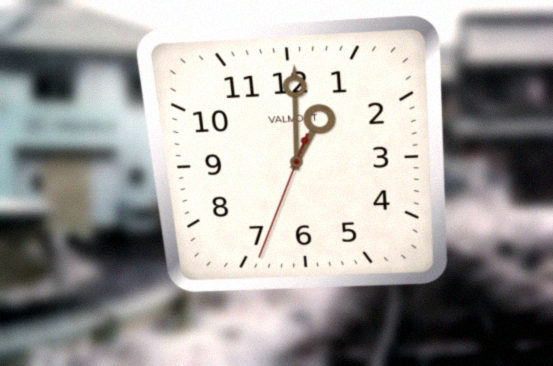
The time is {"hour": 1, "minute": 0, "second": 34}
